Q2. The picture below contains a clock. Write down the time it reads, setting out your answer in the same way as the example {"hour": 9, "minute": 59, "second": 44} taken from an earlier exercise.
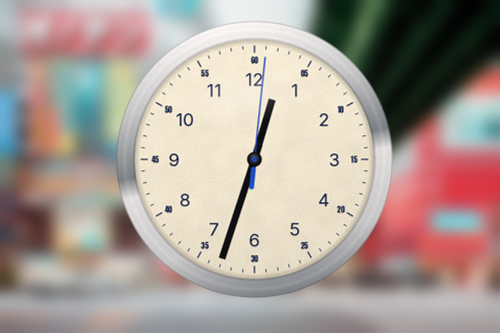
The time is {"hour": 12, "minute": 33, "second": 1}
